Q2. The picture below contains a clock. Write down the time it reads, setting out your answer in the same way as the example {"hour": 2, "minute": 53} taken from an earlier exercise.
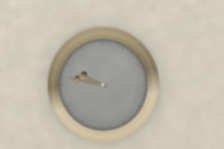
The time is {"hour": 9, "minute": 47}
